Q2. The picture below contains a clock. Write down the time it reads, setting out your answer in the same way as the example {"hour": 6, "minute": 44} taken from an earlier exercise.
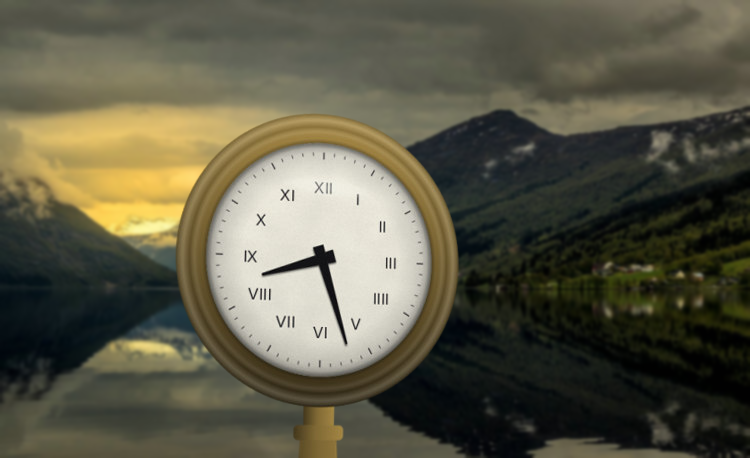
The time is {"hour": 8, "minute": 27}
